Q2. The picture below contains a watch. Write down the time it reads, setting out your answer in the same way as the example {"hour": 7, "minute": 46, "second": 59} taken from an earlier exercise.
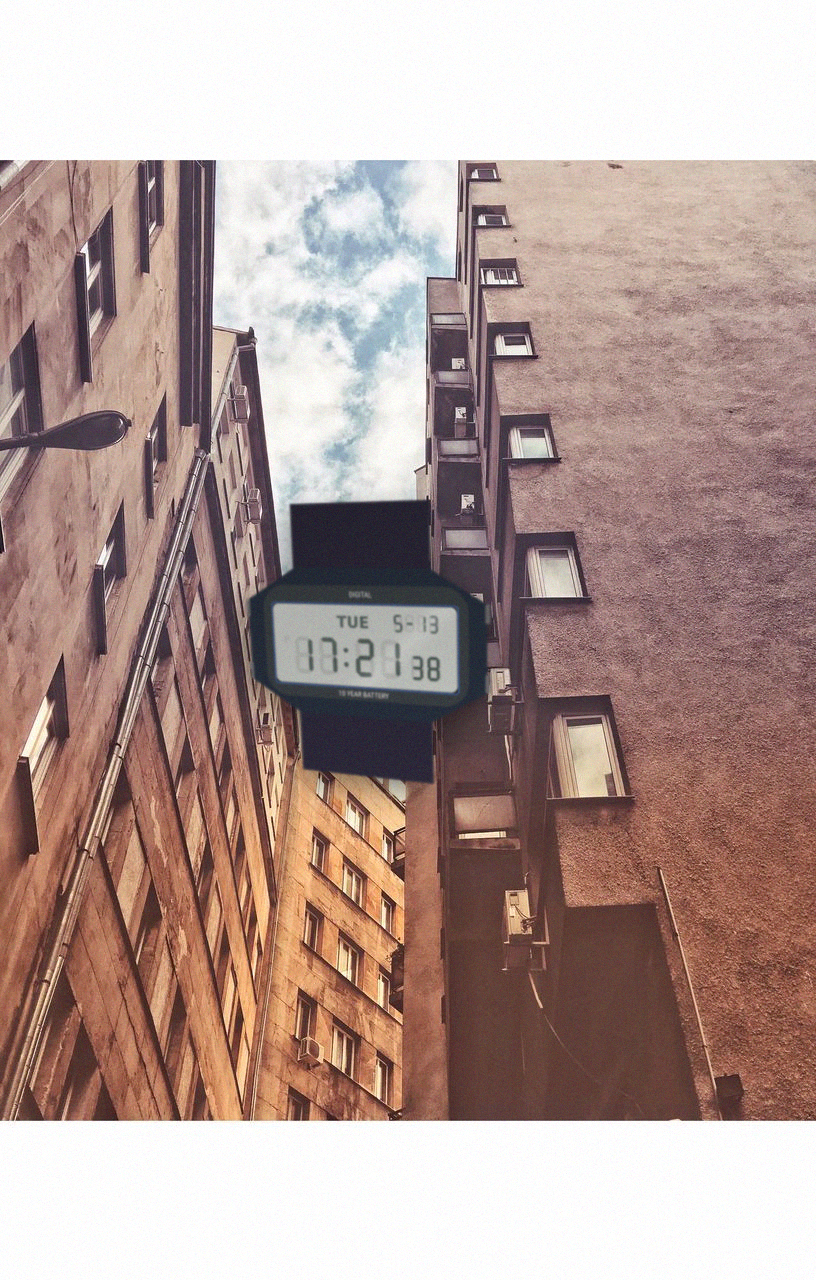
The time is {"hour": 17, "minute": 21, "second": 38}
